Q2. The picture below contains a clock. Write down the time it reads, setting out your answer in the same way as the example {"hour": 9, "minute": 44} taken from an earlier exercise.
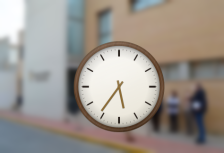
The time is {"hour": 5, "minute": 36}
